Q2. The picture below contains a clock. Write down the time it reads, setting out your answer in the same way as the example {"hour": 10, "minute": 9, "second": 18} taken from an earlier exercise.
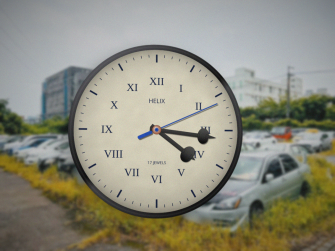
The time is {"hour": 4, "minute": 16, "second": 11}
